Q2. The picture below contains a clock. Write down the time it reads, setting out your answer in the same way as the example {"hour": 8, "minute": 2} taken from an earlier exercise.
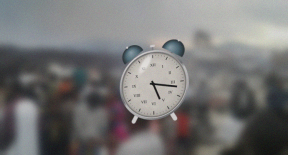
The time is {"hour": 5, "minute": 17}
